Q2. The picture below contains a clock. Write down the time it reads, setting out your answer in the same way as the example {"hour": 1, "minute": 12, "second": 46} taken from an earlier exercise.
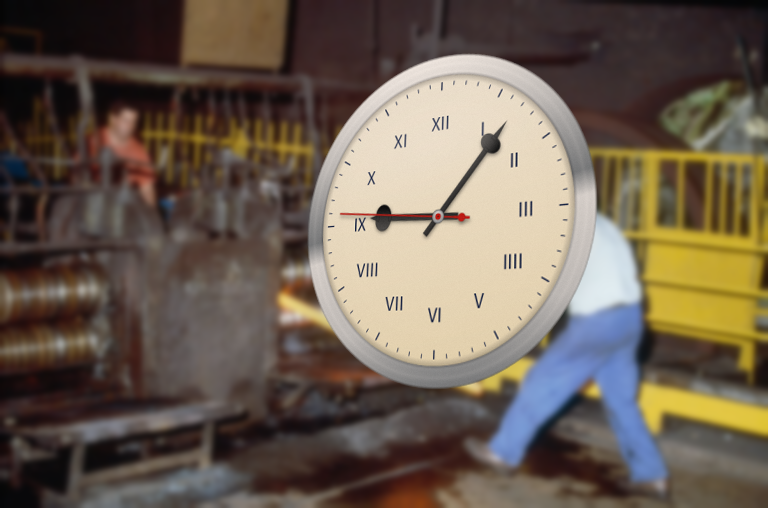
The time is {"hour": 9, "minute": 6, "second": 46}
